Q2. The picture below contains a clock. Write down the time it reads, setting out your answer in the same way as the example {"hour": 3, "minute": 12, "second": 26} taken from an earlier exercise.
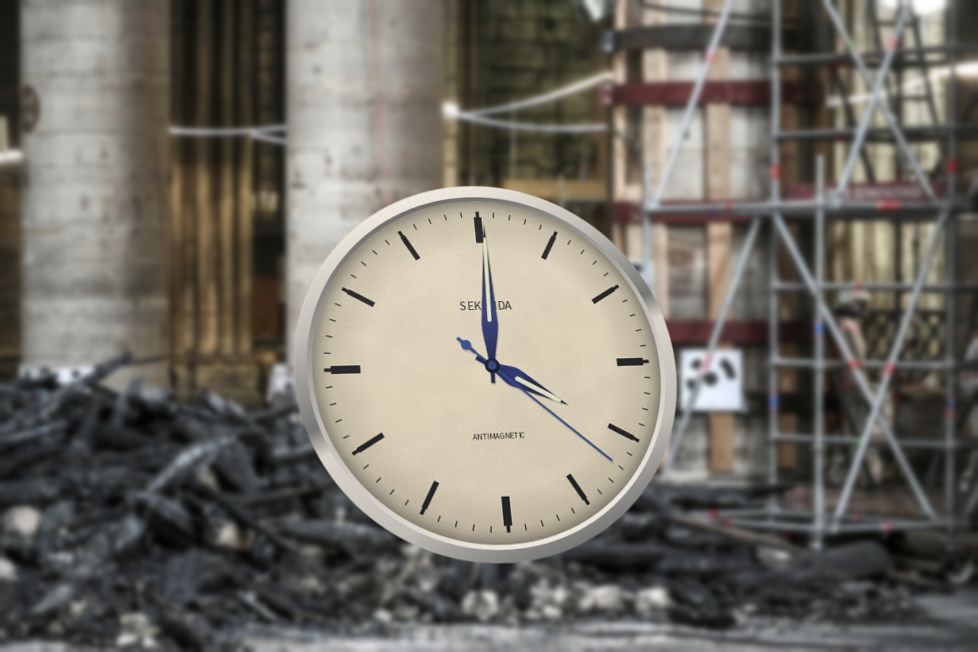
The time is {"hour": 4, "minute": 0, "second": 22}
